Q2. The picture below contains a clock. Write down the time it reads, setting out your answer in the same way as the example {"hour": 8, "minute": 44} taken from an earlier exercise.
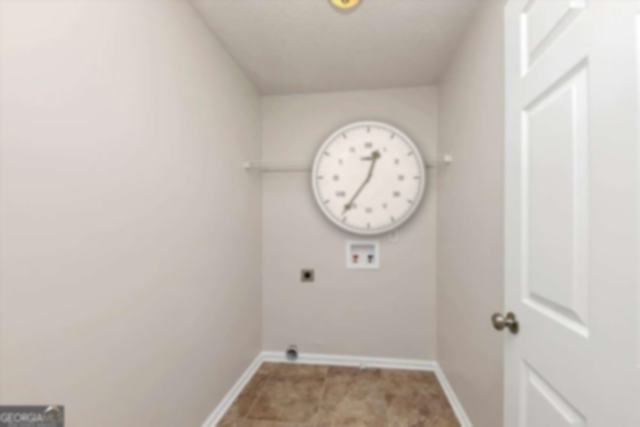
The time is {"hour": 12, "minute": 36}
